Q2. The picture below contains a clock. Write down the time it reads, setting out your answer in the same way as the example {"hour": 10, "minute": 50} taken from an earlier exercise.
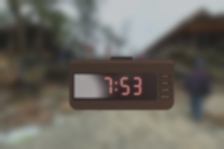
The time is {"hour": 7, "minute": 53}
